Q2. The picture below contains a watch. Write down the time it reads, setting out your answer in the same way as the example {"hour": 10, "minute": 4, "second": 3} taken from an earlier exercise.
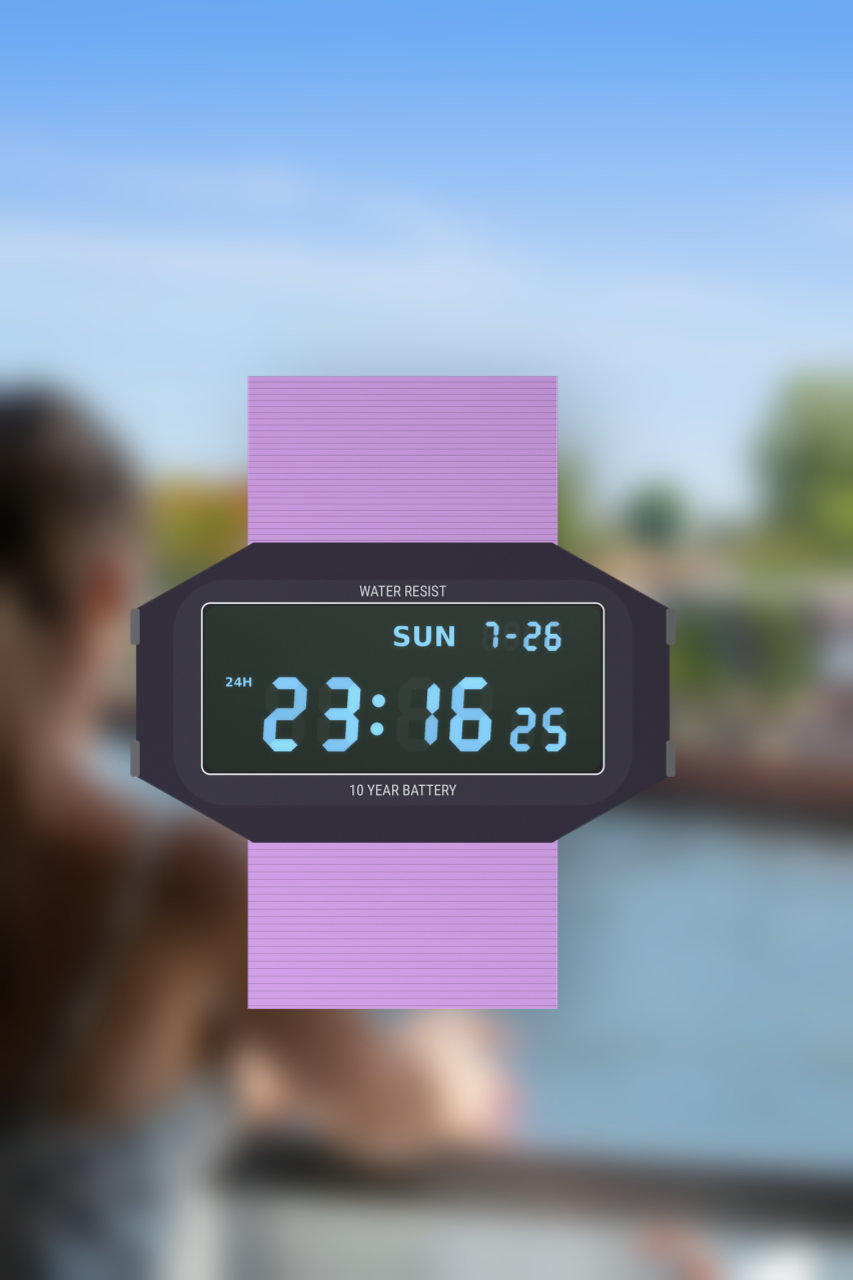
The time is {"hour": 23, "minute": 16, "second": 25}
